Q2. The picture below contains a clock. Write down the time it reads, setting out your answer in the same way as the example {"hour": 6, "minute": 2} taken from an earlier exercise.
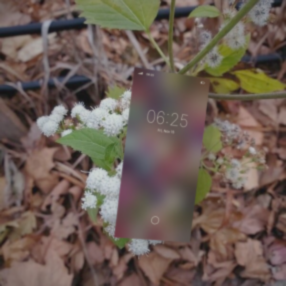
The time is {"hour": 6, "minute": 25}
